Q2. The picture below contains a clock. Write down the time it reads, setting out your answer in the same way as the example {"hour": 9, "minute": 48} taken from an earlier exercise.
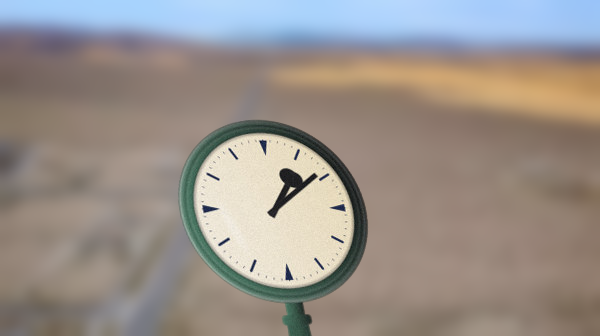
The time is {"hour": 1, "minute": 9}
